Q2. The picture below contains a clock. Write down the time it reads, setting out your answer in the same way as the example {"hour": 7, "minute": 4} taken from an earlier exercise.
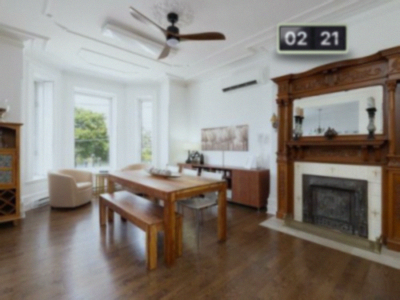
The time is {"hour": 2, "minute": 21}
